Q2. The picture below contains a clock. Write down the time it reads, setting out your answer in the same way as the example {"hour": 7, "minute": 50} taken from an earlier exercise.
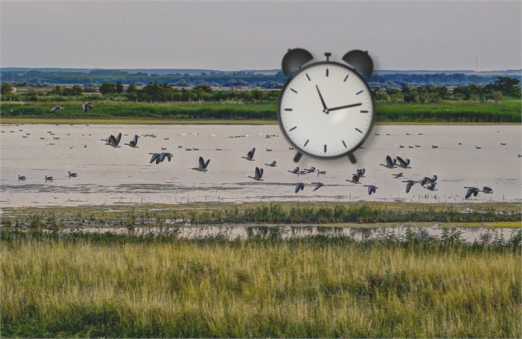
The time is {"hour": 11, "minute": 13}
